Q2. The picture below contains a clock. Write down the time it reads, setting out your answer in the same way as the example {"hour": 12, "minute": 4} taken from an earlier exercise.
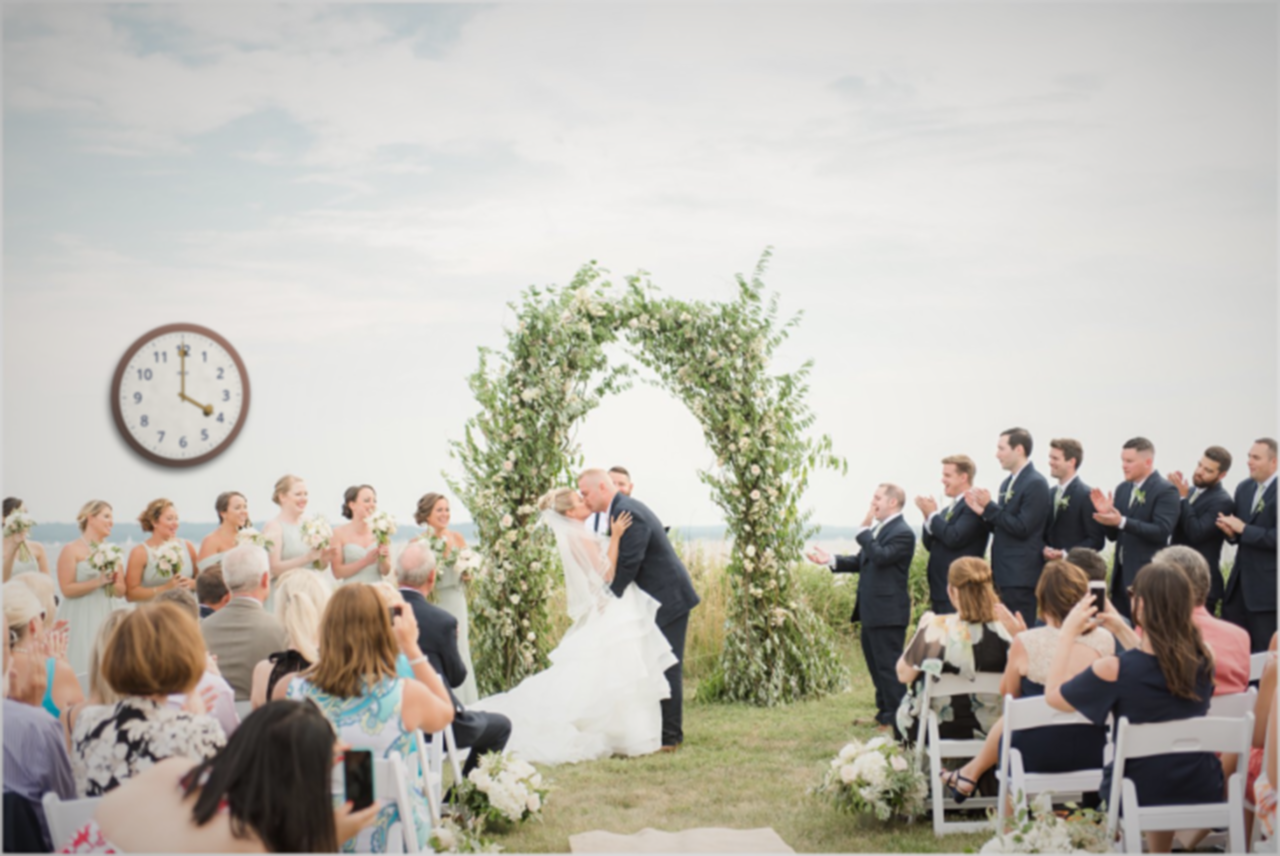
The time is {"hour": 4, "minute": 0}
